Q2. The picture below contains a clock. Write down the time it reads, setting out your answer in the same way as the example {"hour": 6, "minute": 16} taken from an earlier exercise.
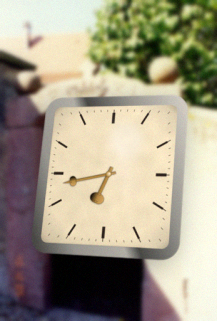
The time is {"hour": 6, "minute": 43}
